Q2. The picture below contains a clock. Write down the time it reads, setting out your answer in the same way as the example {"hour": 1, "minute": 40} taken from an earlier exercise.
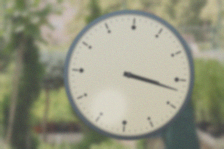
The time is {"hour": 3, "minute": 17}
